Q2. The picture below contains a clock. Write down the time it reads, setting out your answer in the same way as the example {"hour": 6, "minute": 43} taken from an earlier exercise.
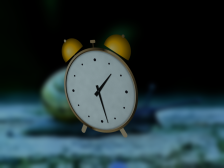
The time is {"hour": 1, "minute": 28}
